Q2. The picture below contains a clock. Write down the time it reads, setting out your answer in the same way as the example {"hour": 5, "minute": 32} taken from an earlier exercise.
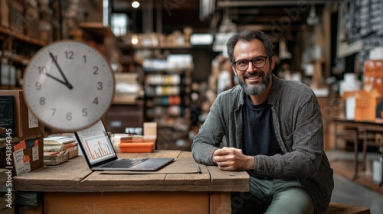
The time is {"hour": 9, "minute": 55}
